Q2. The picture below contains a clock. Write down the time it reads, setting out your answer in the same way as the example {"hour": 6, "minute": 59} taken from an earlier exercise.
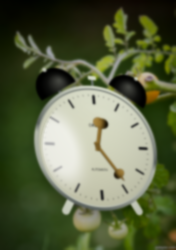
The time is {"hour": 12, "minute": 24}
